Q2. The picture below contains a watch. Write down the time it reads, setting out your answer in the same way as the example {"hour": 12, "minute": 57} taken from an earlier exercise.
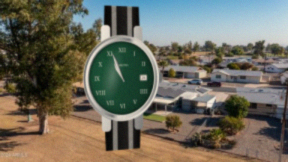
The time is {"hour": 10, "minute": 56}
